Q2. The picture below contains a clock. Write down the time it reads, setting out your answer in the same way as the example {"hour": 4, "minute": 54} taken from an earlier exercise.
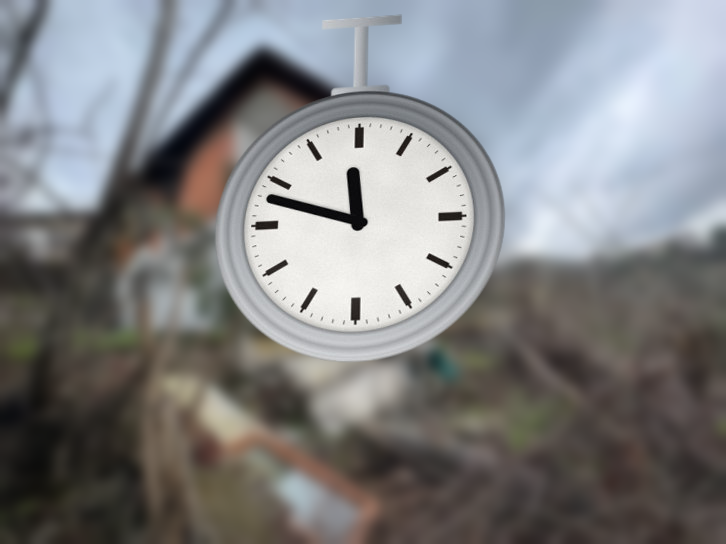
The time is {"hour": 11, "minute": 48}
